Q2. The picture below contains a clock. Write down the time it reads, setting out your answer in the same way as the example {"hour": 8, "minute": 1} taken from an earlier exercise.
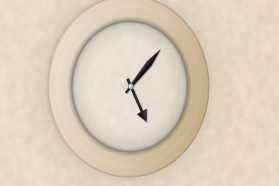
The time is {"hour": 5, "minute": 7}
